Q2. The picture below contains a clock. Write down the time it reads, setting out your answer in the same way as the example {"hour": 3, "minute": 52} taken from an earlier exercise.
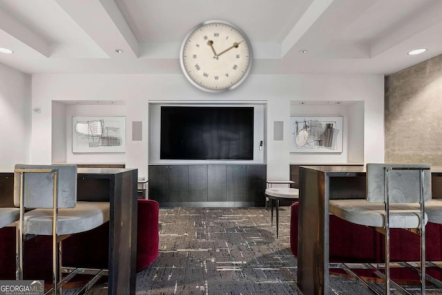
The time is {"hour": 11, "minute": 10}
